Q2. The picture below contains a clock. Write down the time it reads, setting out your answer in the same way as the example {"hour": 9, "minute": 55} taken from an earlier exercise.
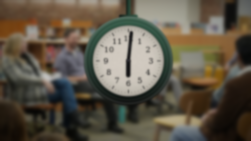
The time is {"hour": 6, "minute": 1}
